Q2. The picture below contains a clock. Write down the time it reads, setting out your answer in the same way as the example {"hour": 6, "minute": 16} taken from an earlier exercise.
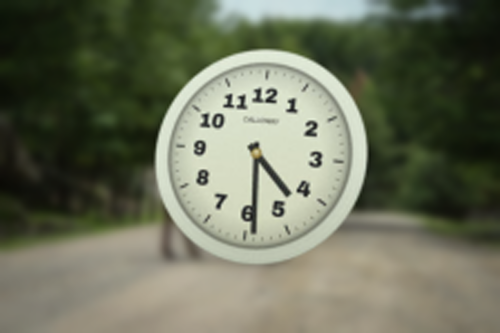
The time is {"hour": 4, "minute": 29}
